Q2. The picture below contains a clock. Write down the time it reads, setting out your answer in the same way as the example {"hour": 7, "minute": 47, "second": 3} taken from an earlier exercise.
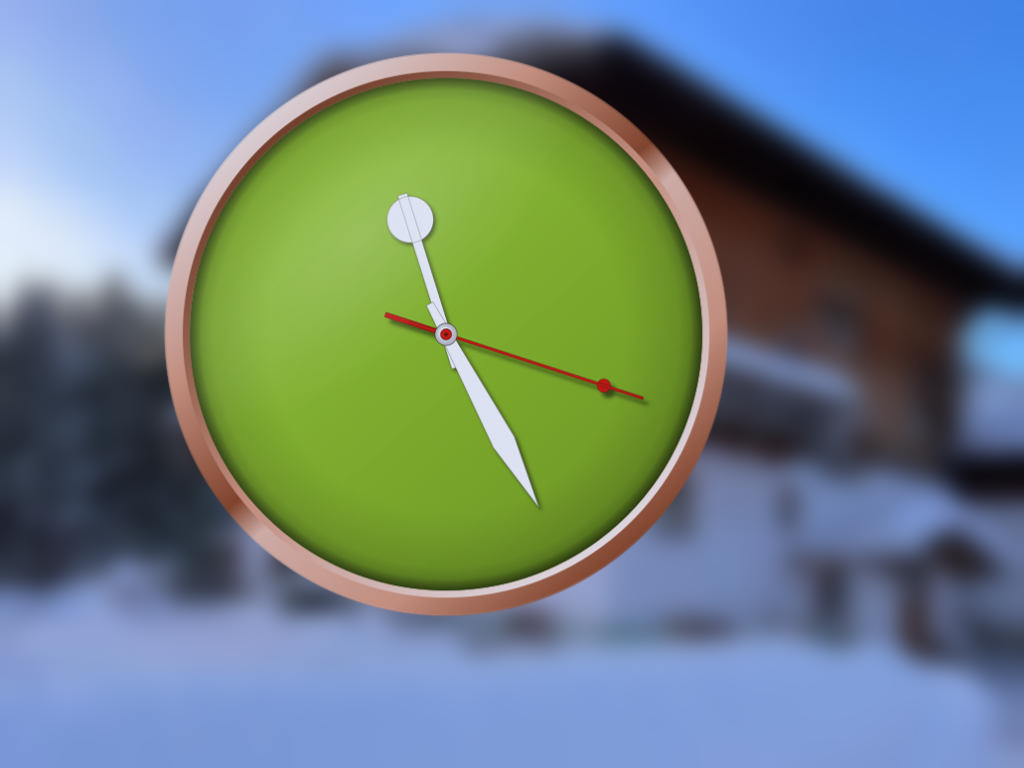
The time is {"hour": 11, "minute": 25, "second": 18}
